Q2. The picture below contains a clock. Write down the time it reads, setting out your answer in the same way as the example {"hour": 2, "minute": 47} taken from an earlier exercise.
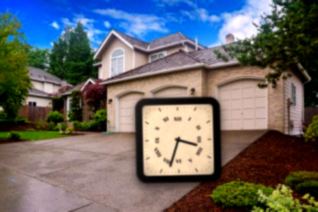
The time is {"hour": 3, "minute": 33}
